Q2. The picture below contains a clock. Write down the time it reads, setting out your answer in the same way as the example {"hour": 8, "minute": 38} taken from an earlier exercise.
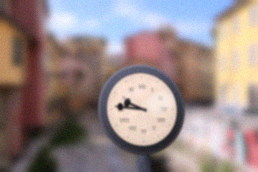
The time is {"hour": 9, "minute": 46}
